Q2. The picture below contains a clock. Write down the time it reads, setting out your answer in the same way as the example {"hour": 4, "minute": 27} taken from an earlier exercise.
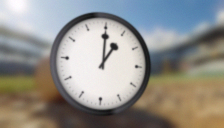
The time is {"hour": 1, "minute": 0}
